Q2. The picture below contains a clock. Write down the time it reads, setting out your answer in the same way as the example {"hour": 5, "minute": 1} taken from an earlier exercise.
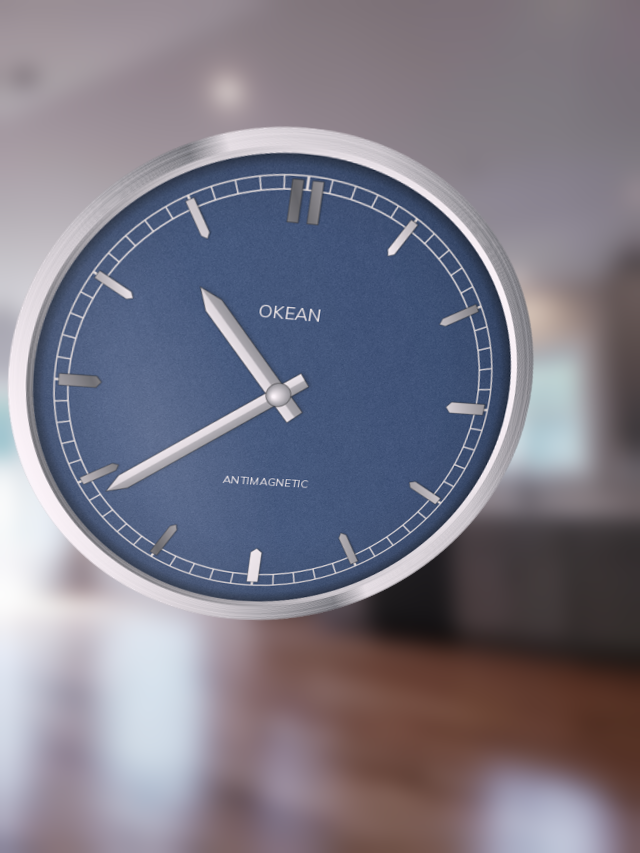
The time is {"hour": 10, "minute": 39}
